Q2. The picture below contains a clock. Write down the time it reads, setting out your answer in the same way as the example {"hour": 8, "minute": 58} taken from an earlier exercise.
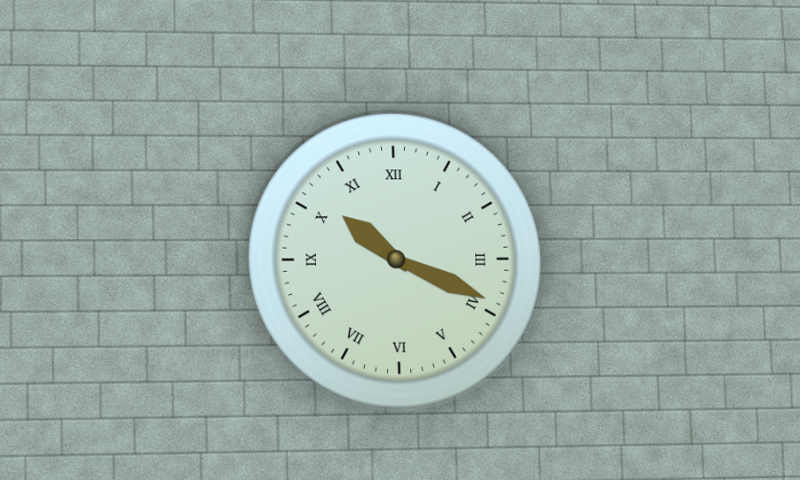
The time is {"hour": 10, "minute": 19}
